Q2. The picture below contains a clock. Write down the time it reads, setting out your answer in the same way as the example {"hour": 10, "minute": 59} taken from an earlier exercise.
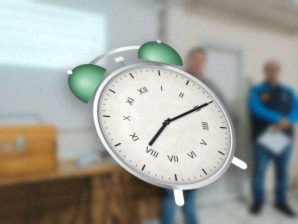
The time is {"hour": 8, "minute": 15}
